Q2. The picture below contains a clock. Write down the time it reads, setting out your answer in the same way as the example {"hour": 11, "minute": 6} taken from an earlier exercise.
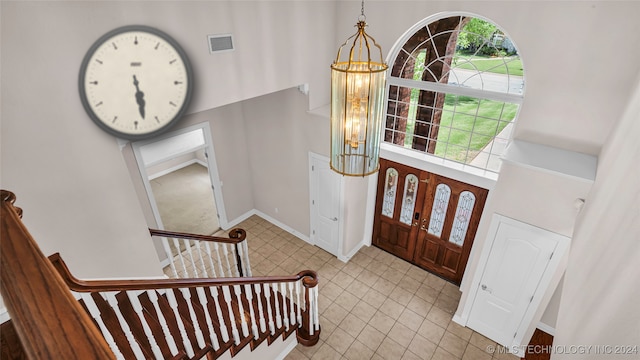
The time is {"hour": 5, "minute": 28}
